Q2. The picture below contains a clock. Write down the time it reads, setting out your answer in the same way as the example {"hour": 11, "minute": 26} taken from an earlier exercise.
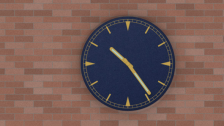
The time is {"hour": 10, "minute": 24}
